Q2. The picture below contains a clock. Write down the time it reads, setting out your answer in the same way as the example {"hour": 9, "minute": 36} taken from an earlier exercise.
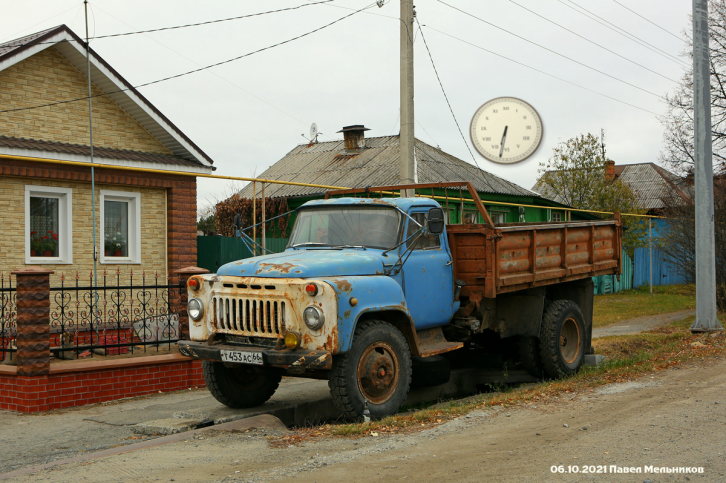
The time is {"hour": 6, "minute": 32}
